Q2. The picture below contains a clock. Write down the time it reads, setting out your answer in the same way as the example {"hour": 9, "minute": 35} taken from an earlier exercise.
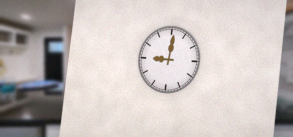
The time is {"hour": 9, "minute": 1}
